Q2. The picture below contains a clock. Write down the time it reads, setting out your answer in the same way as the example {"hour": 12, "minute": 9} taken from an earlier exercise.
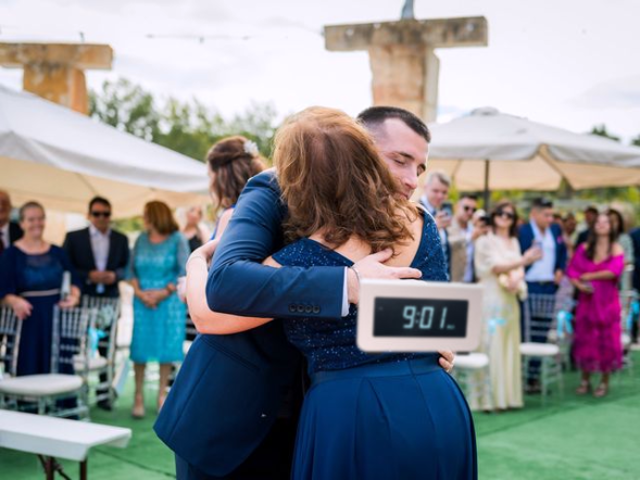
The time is {"hour": 9, "minute": 1}
